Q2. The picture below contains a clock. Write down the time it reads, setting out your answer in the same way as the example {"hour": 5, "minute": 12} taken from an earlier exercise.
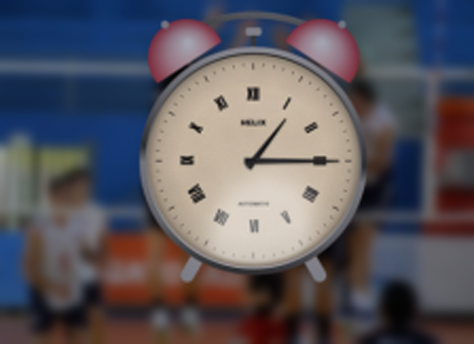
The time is {"hour": 1, "minute": 15}
